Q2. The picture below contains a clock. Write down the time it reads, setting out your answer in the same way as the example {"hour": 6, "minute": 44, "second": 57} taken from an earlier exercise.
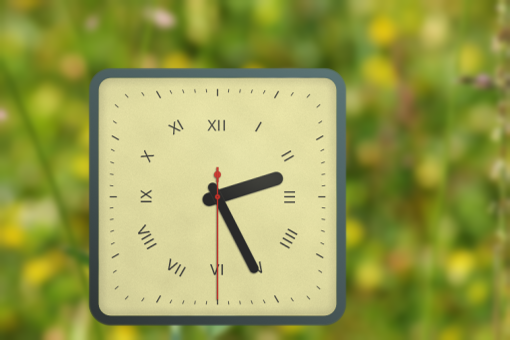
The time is {"hour": 2, "minute": 25, "second": 30}
